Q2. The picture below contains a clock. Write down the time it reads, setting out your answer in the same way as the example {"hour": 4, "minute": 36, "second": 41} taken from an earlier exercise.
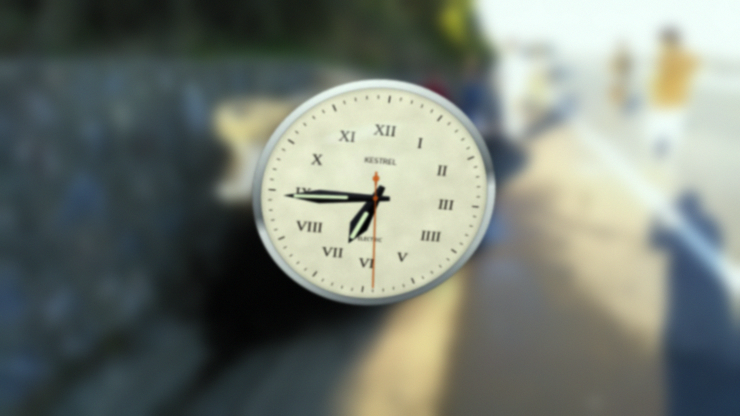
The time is {"hour": 6, "minute": 44, "second": 29}
